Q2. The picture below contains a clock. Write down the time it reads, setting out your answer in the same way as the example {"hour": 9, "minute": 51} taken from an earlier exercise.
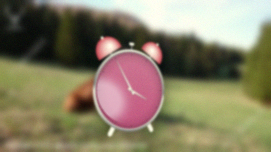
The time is {"hour": 3, "minute": 55}
